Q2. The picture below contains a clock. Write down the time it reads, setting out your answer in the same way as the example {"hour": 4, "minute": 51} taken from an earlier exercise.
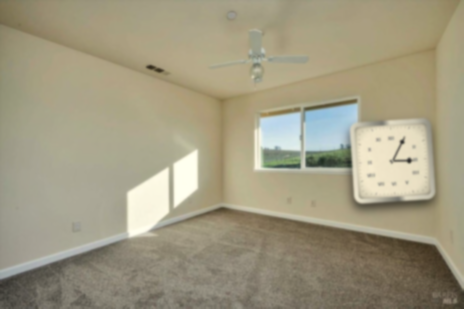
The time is {"hour": 3, "minute": 5}
